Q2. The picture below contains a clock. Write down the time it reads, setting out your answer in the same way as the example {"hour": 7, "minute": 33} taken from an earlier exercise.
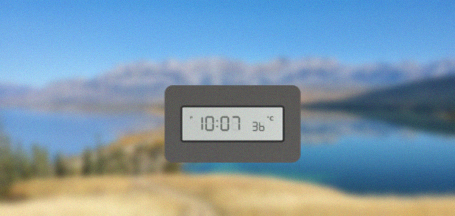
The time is {"hour": 10, "minute": 7}
